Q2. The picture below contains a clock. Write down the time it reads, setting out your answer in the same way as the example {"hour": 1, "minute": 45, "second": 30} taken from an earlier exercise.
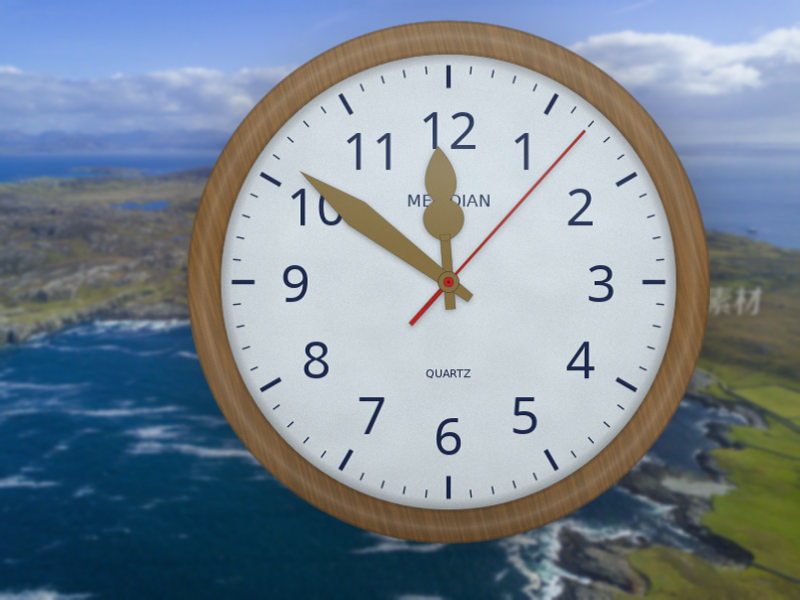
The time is {"hour": 11, "minute": 51, "second": 7}
